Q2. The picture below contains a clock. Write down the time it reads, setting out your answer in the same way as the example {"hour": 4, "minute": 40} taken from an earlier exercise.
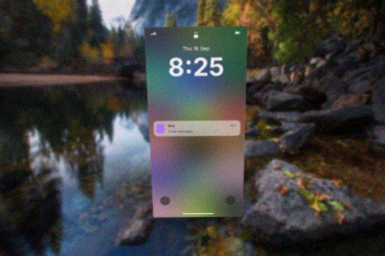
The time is {"hour": 8, "minute": 25}
